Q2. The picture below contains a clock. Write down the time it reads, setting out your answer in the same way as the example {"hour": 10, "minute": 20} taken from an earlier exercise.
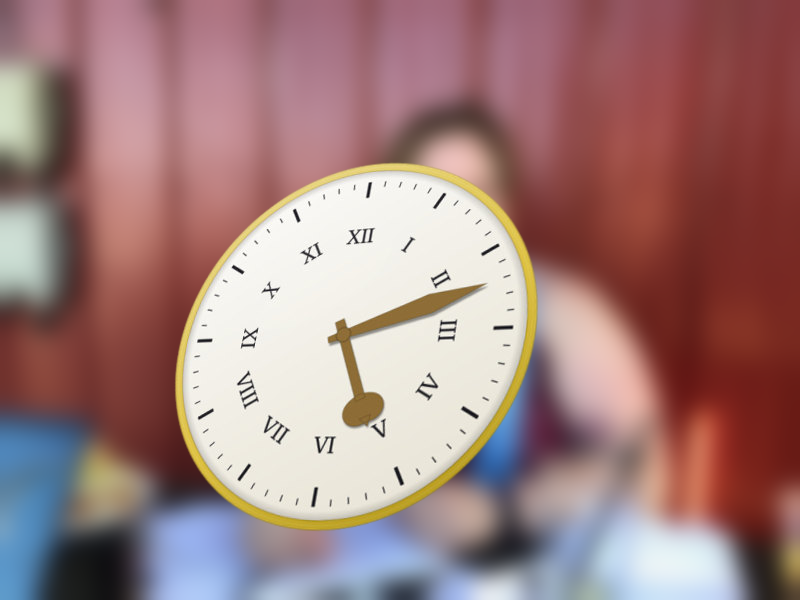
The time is {"hour": 5, "minute": 12}
